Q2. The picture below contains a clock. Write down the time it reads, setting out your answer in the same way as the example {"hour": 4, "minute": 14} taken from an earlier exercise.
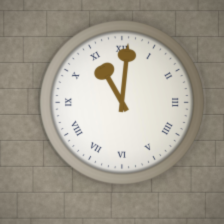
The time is {"hour": 11, "minute": 1}
